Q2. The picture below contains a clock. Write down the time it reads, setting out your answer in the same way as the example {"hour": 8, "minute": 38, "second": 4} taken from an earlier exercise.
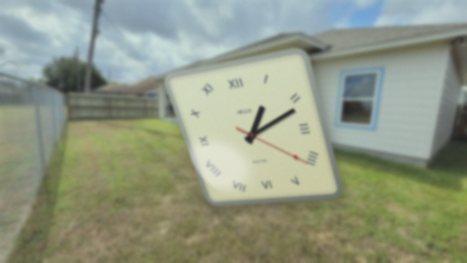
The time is {"hour": 1, "minute": 11, "second": 21}
